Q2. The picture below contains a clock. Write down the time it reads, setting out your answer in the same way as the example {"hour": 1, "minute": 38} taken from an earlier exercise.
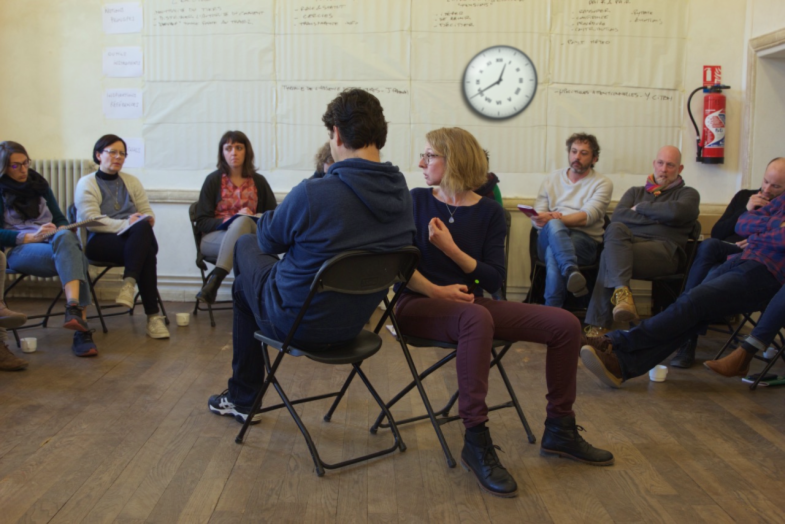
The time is {"hour": 12, "minute": 40}
